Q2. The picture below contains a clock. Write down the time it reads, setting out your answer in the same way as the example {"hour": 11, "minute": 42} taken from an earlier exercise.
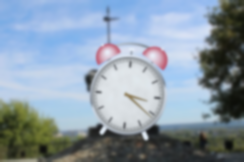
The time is {"hour": 3, "minute": 21}
